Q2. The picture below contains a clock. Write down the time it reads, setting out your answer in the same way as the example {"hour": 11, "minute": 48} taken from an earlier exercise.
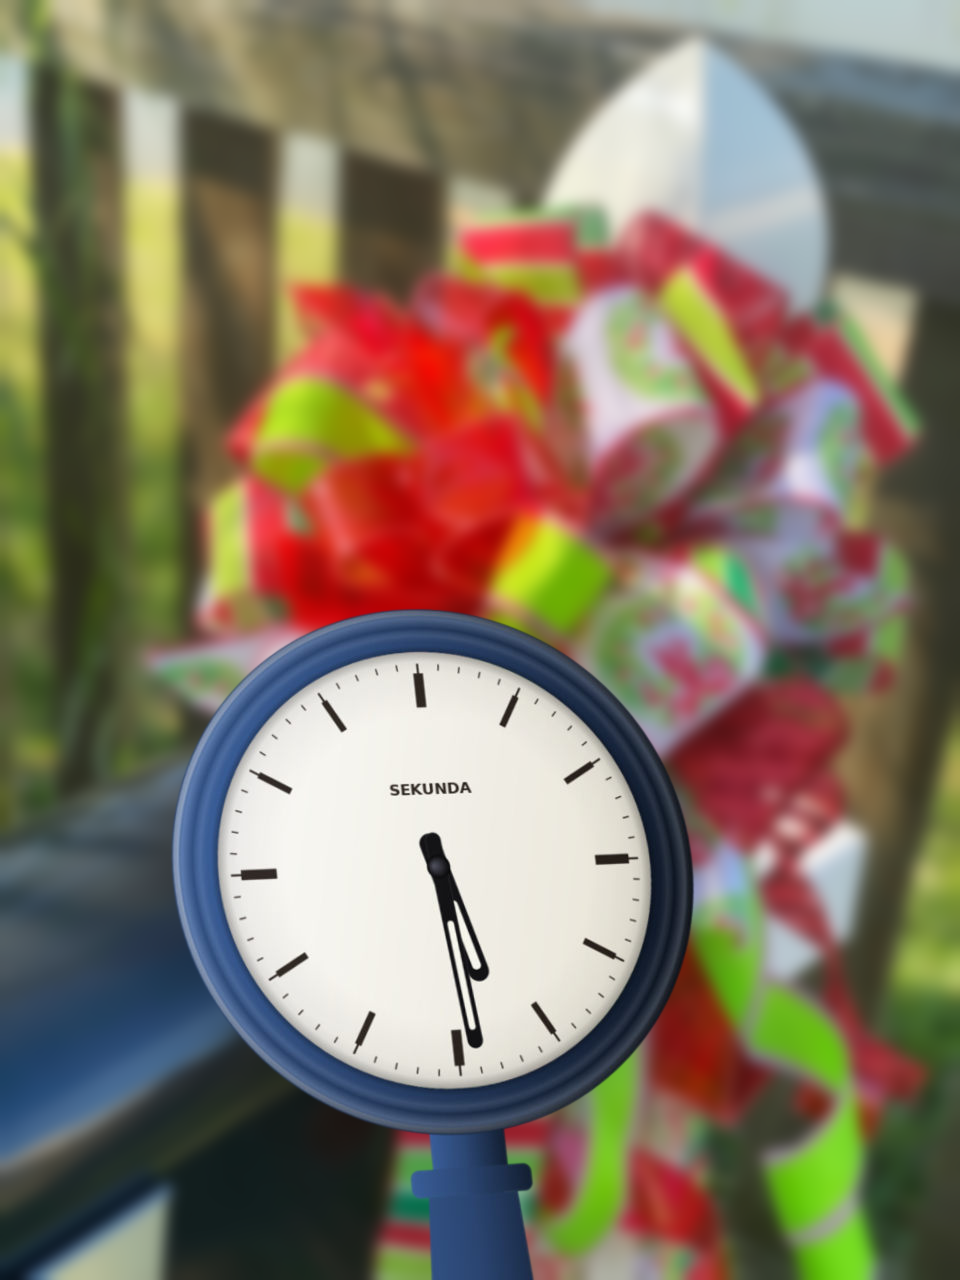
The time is {"hour": 5, "minute": 29}
